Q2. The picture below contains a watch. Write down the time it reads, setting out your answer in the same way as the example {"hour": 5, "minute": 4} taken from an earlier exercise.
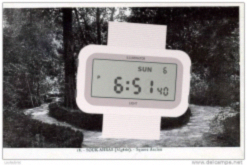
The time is {"hour": 6, "minute": 51}
